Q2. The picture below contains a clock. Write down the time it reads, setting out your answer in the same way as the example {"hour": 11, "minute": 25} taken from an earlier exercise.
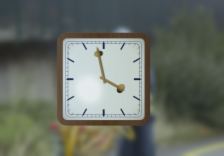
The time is {"hour": 3, "minute": 58}
